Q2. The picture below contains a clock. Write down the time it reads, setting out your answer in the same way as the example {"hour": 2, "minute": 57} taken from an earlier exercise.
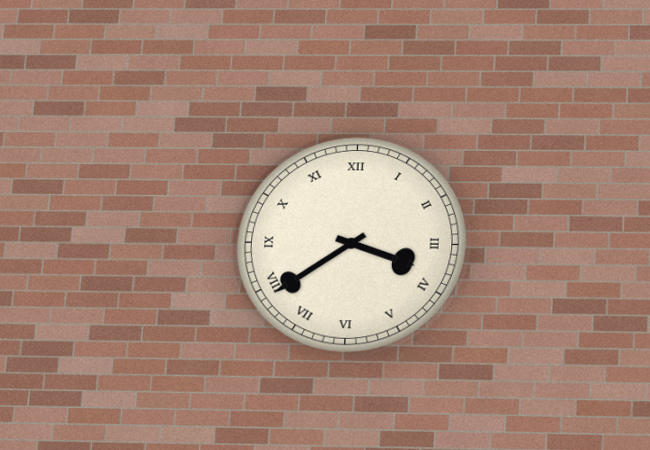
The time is {"hour": 3, "minute": 39}
